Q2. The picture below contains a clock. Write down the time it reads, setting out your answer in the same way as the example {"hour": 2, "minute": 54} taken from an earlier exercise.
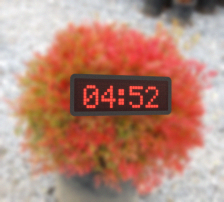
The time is {"hour": 4, "minute": 52}
